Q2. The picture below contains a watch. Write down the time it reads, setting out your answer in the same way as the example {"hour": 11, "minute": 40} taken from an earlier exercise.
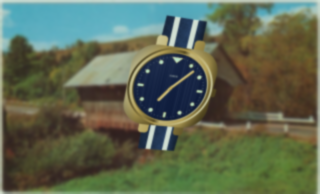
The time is {"hour": 7, "minute": 7}
